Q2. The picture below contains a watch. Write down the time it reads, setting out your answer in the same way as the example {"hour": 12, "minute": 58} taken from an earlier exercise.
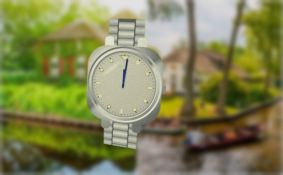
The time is {"hour": 12, "minute": 1}
